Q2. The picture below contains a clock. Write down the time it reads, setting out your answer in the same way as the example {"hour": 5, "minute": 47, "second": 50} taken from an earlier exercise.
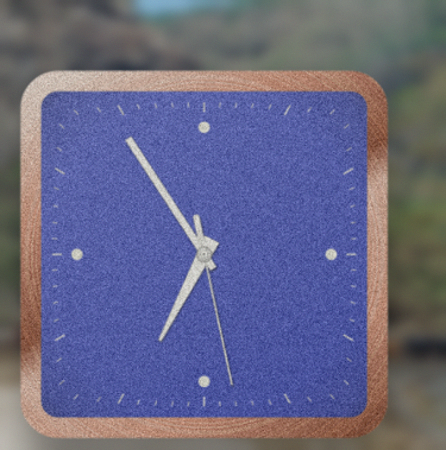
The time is {"hour": 6, "minute": 54, "second": 28}
